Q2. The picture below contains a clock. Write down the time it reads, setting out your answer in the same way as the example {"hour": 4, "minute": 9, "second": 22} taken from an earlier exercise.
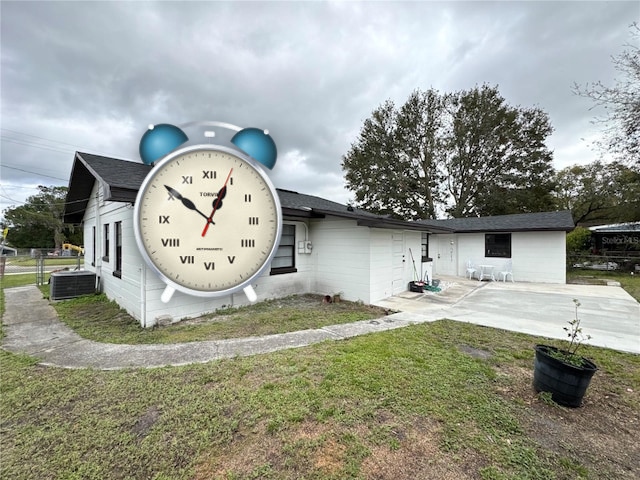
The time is {"hour": 12, "minute": 51, "second": 4}
